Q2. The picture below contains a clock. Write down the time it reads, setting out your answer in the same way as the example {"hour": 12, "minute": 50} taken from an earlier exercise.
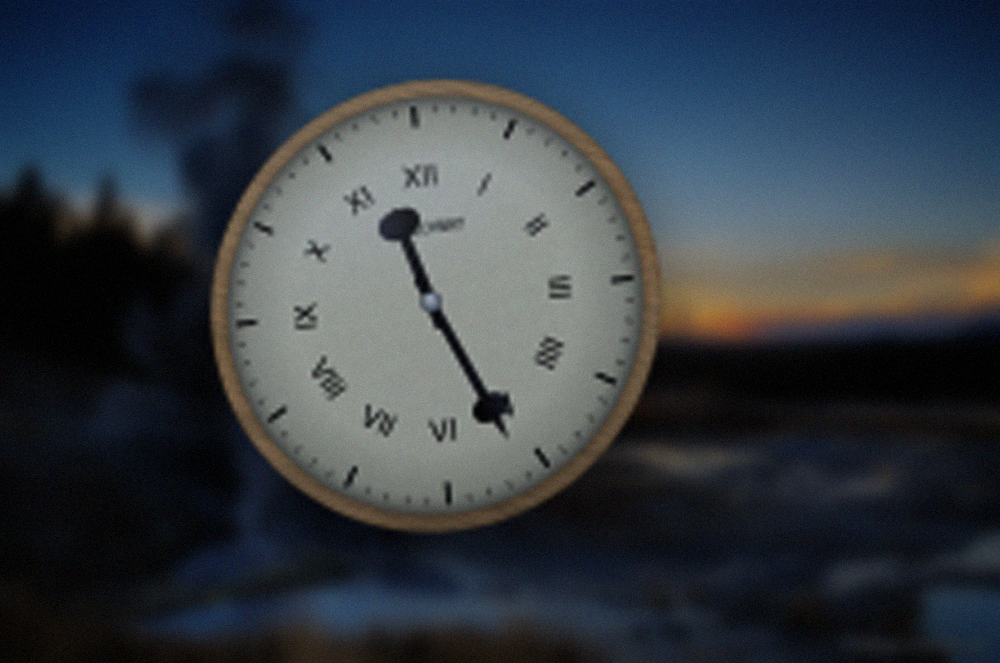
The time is {"hour": 11, "minute": 26}
